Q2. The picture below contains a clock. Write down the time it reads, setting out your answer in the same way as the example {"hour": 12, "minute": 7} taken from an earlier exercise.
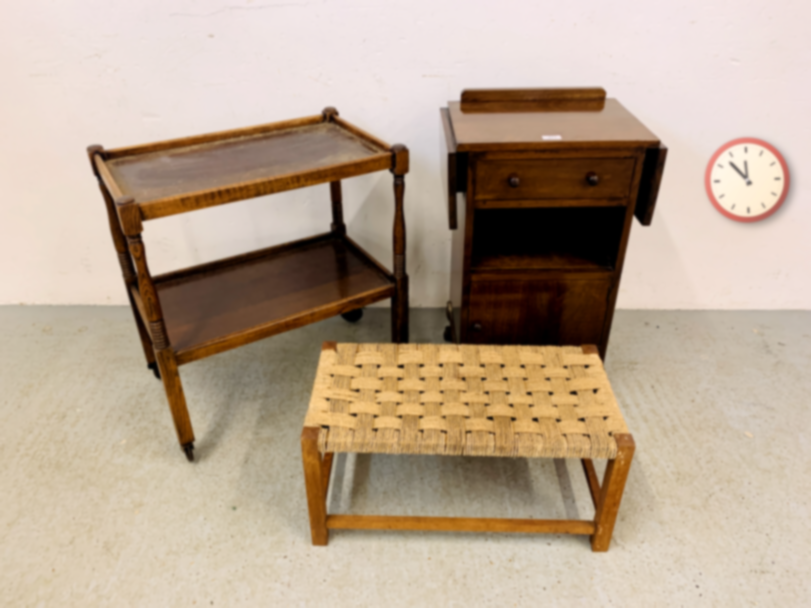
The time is {"hour": 11, "minute": 53}
